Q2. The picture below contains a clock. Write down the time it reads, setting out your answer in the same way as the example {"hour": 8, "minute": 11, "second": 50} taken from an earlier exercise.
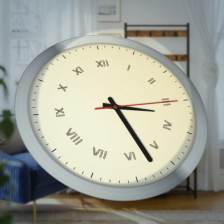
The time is {"hour": 3, "minute": 27, "second": 15}
